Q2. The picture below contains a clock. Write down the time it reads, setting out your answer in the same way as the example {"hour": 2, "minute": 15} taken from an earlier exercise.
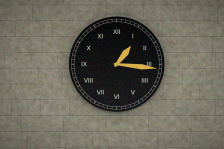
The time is {"hour": 1, "minute": 16}
